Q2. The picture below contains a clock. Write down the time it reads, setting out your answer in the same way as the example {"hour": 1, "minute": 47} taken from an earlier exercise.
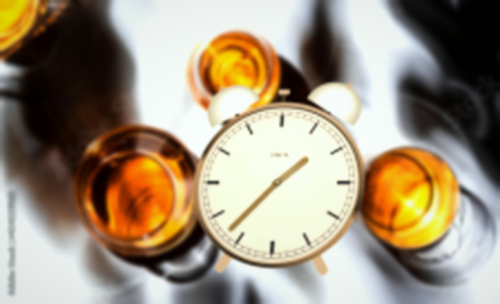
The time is {"hour": 1, "minute": 37}
